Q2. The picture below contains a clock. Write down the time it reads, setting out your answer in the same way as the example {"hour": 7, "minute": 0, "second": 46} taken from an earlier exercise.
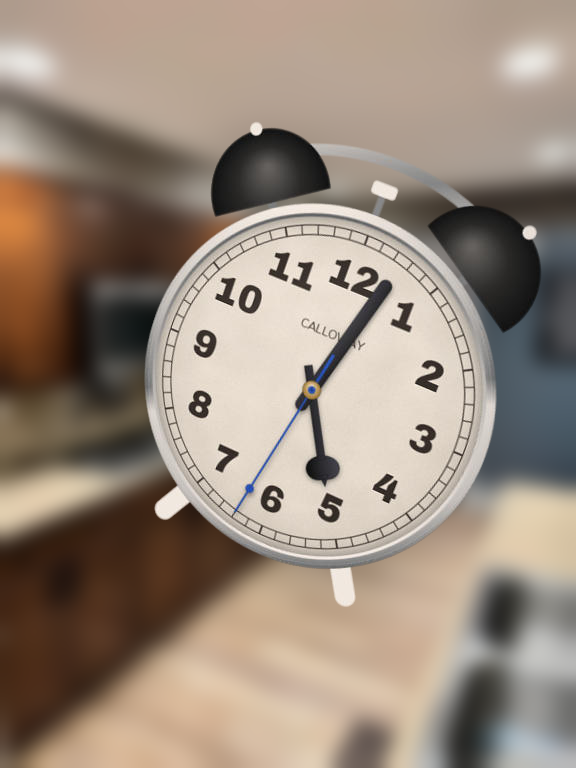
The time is {"hour": 5, "minute": 2, "second": 32}
